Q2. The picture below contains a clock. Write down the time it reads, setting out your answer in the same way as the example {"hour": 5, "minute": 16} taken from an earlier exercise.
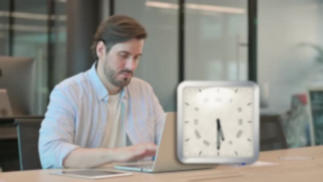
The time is {"hour": 5, "minute": 30}
